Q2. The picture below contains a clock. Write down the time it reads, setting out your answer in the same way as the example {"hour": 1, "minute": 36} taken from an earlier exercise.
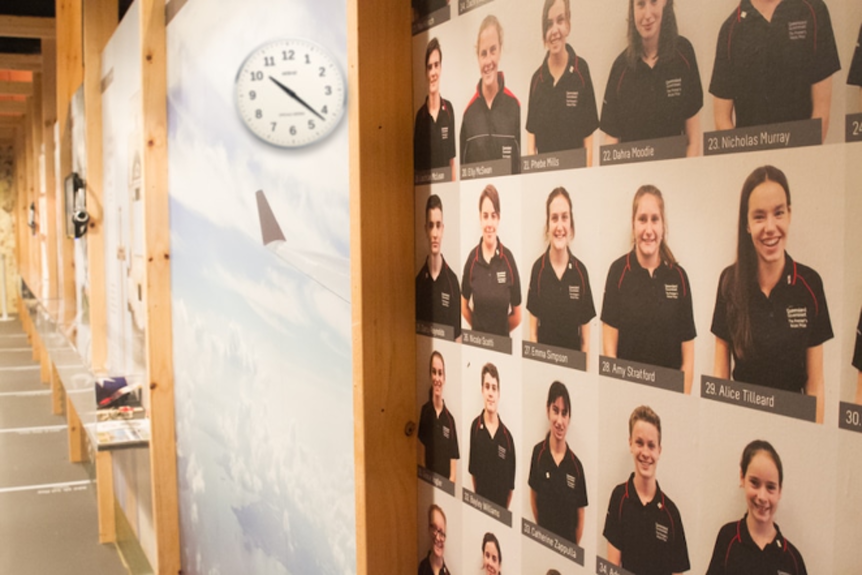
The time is {"hour": 10, "minute": 22}
